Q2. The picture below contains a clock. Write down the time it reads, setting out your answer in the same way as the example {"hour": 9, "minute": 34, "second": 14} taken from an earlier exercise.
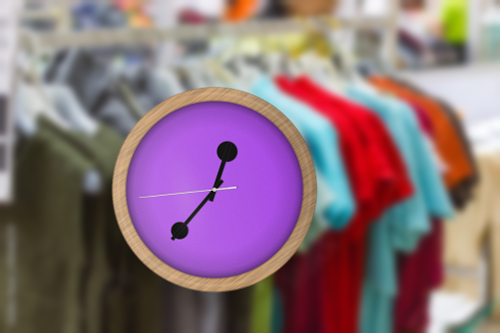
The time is {"hour": 12, "minute": 36, "second": 44}
